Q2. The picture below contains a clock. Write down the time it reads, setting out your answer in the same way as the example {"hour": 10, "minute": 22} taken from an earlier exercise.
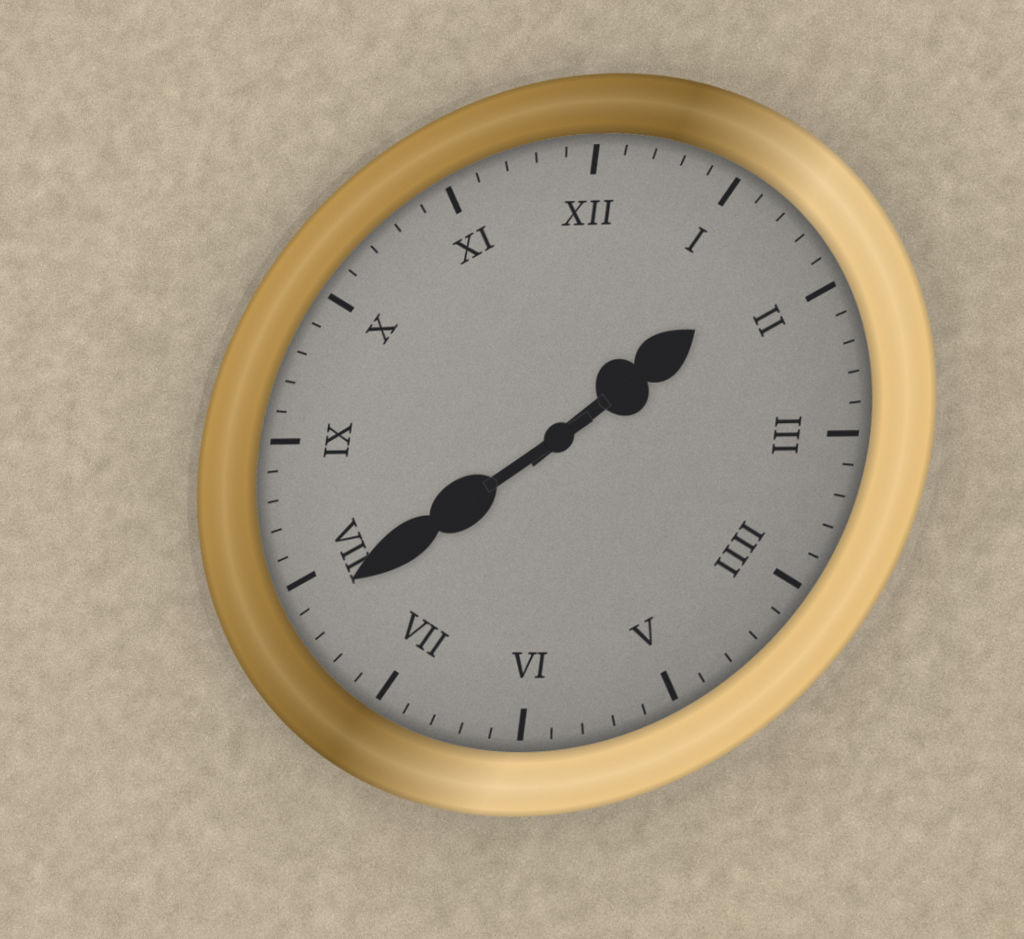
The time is {"hour": 1, "minute": 39}
